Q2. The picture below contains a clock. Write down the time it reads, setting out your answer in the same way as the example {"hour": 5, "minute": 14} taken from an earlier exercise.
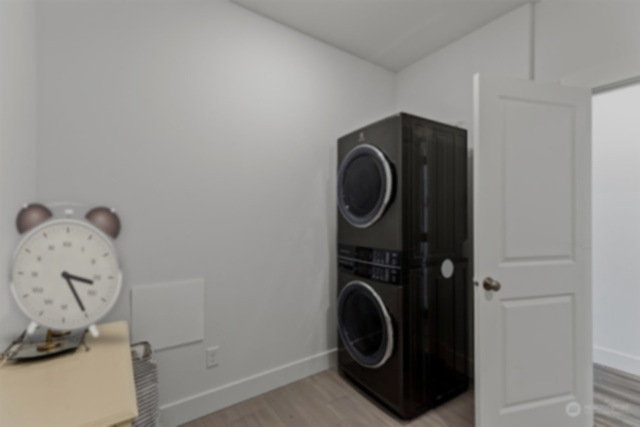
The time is {"hour": 3, "minute": 25}
